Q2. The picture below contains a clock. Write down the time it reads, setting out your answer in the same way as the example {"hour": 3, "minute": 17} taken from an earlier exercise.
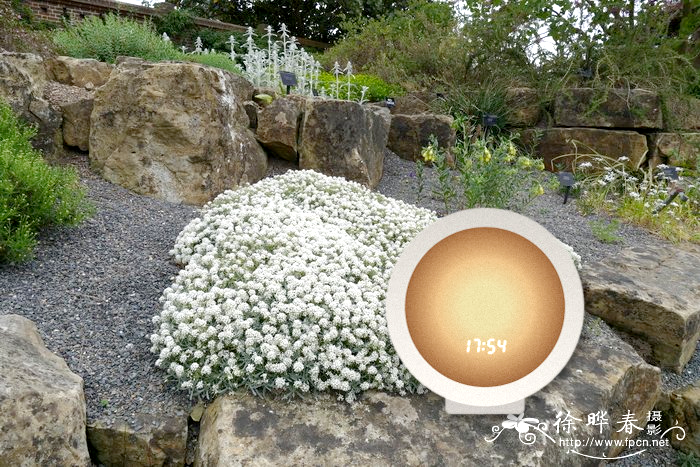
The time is {"hour": 17, "minute": 54}
